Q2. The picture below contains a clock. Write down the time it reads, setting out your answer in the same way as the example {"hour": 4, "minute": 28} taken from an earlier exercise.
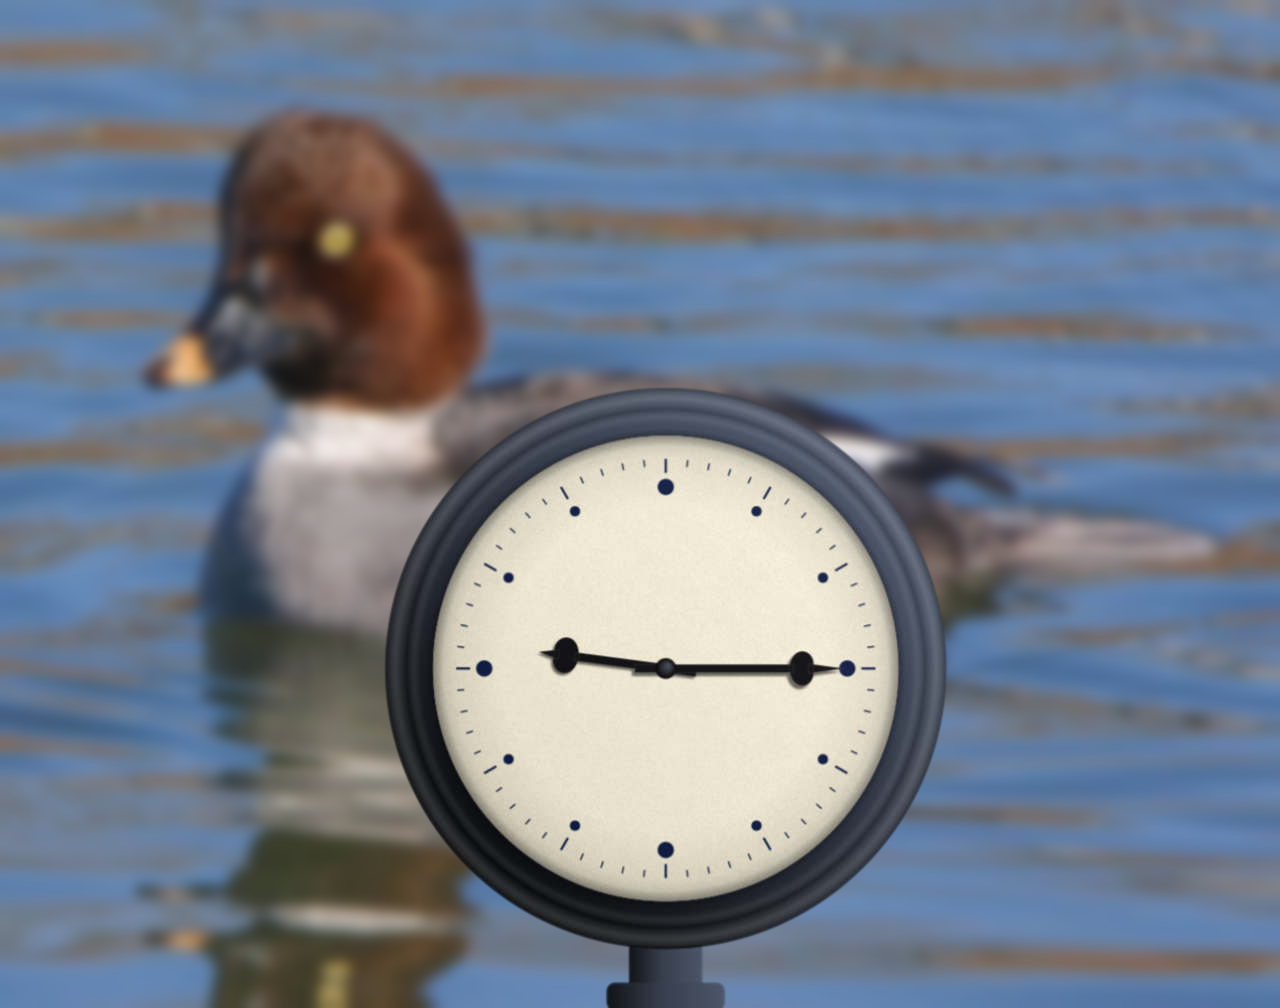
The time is {"hour": 9, "minute": 15}
